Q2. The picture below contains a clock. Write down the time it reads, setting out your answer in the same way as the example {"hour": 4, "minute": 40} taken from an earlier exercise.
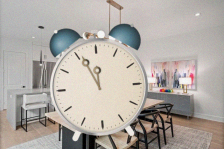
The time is {"hour": 11, "minute": 56}
